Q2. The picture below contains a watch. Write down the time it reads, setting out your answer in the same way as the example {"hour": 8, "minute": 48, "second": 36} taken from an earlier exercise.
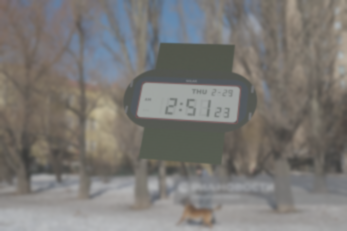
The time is {"hour": 2, "minute": 51, "second": 23}
